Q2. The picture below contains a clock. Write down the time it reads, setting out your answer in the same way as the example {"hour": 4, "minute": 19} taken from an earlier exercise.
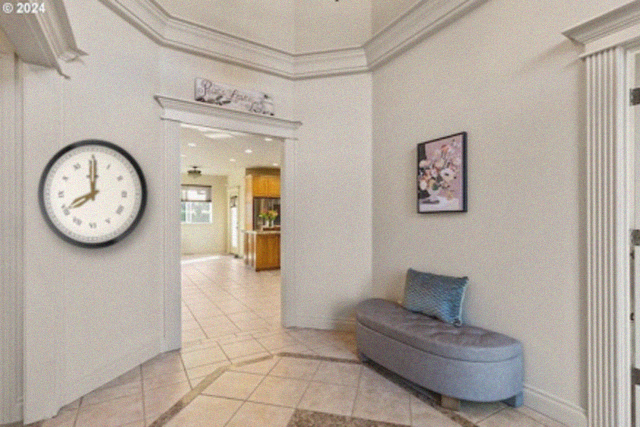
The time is {"hour": 8, "minute": 0}
